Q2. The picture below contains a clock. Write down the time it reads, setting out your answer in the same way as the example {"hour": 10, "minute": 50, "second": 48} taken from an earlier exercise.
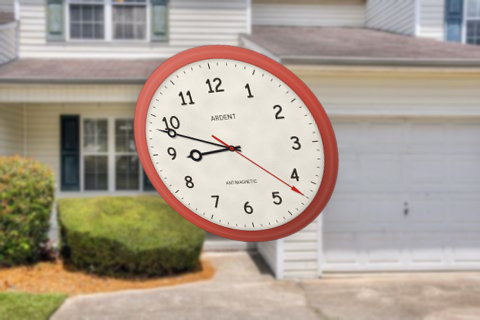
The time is {"hour": 8, "minute": 48, "second": 22}
